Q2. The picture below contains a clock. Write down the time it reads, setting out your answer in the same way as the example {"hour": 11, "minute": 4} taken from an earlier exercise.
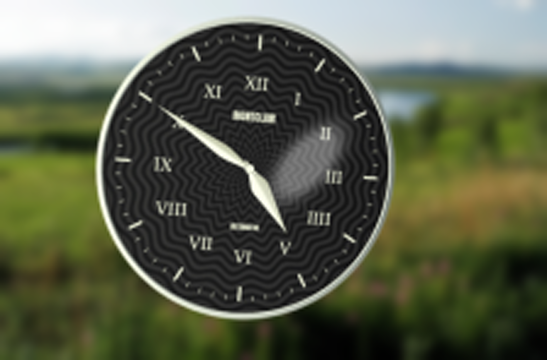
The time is {"hour": 4, "minute": 50}
